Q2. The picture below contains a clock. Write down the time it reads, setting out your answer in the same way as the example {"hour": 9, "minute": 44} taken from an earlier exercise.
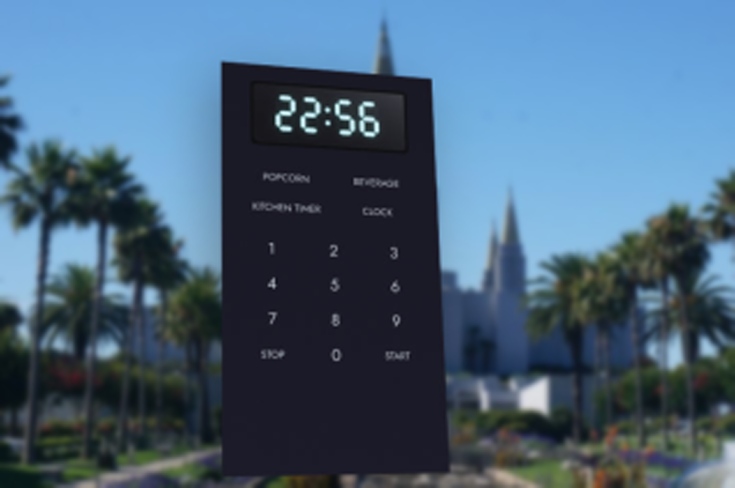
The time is {"hour": 22, "minute": 56}
